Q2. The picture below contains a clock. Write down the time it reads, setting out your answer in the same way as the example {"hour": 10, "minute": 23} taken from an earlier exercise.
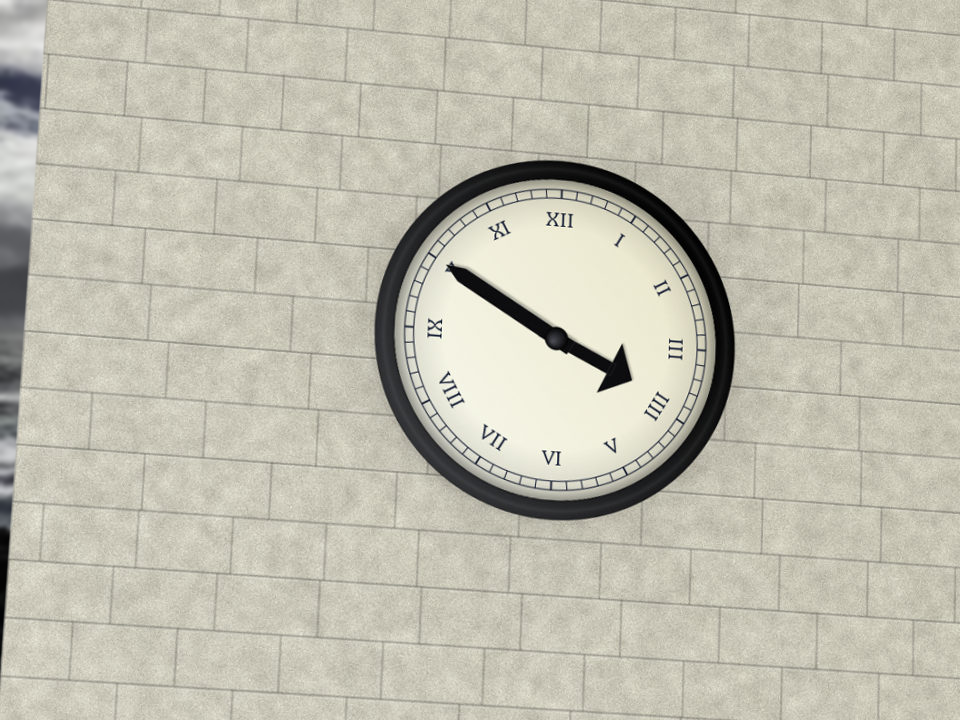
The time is {"hour": 3, "minute": 50}
